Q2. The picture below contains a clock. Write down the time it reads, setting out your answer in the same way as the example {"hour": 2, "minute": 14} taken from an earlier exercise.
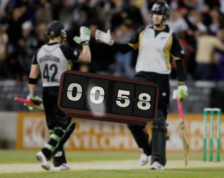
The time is {"hour": 0, "minute": 58}
